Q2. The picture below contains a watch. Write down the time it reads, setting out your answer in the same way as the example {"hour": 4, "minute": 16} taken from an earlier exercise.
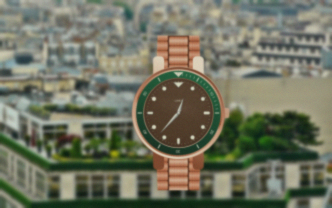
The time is {"hour": 12, "minute": 37}
